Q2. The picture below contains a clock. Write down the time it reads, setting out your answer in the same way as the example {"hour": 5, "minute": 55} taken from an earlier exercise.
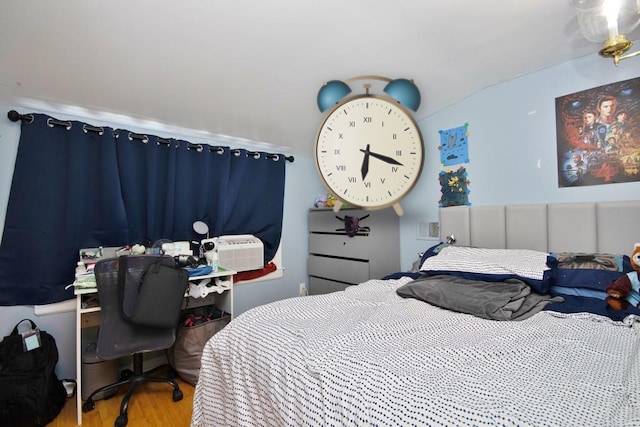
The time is {"hour": 6, "minute": 18}
